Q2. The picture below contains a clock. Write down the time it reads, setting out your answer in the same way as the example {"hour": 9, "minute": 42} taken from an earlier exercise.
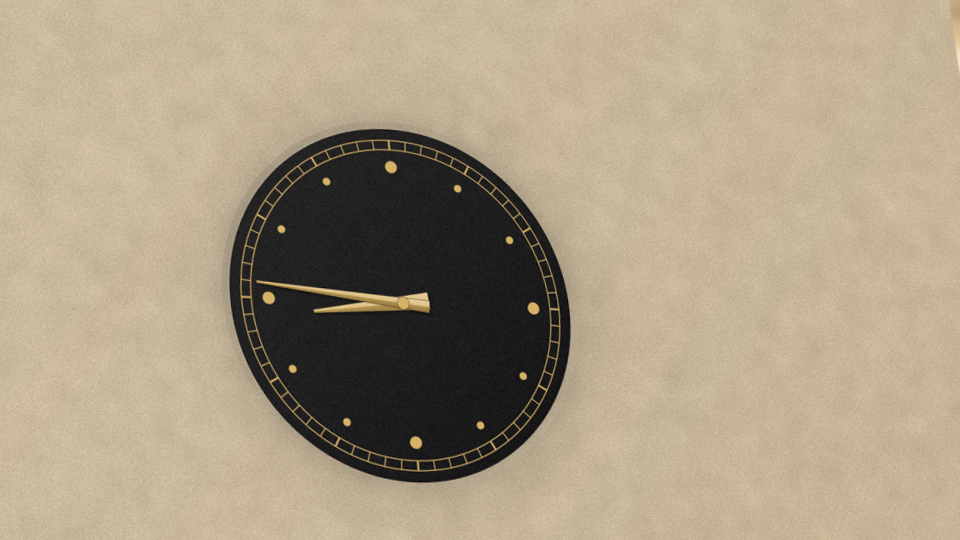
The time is {"hour": 8, "minute": 46}
